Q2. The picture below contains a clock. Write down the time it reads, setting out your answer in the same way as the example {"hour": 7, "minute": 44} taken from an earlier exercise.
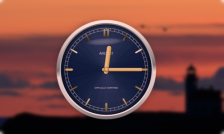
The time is {"hour": 12, "minute": 15}
